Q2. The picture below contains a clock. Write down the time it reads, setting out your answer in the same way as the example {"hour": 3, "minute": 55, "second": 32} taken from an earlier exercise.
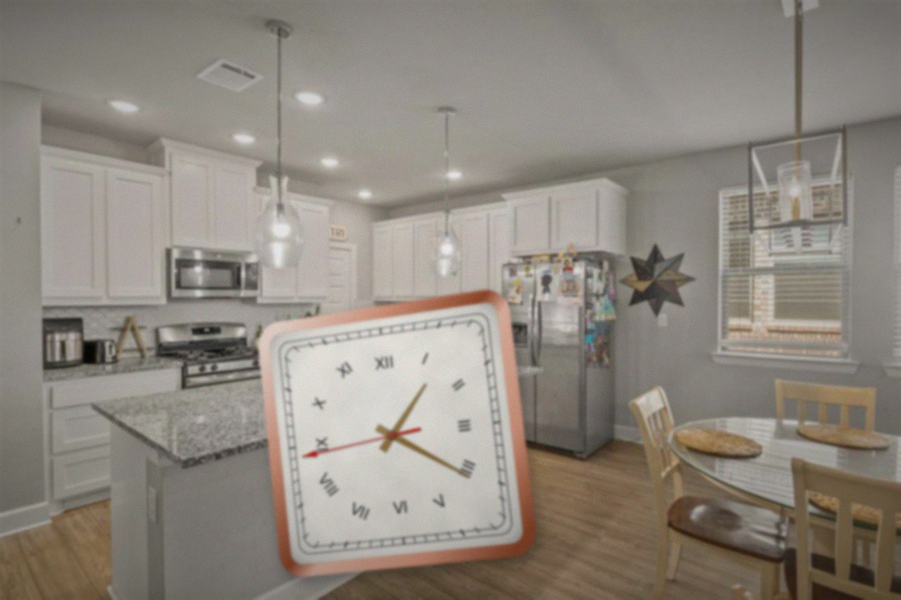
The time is {"hour": 1, "minute": 20, "second": 44}
